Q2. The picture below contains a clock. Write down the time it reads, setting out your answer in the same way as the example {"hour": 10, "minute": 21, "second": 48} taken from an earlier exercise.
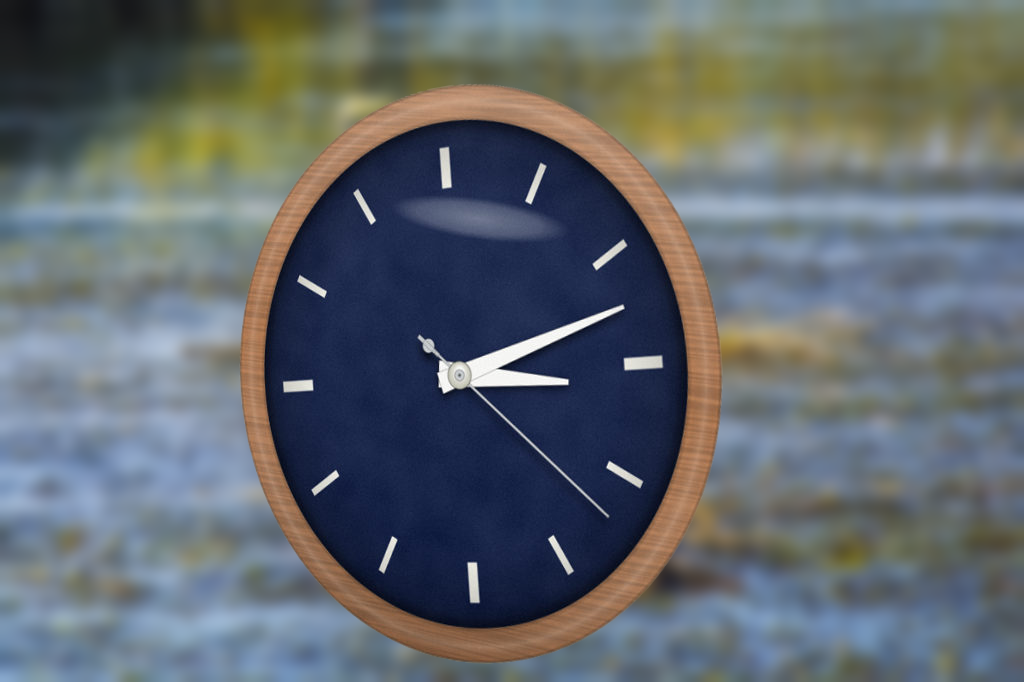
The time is {"hour": 3, "minute": 12, "second": 22}
